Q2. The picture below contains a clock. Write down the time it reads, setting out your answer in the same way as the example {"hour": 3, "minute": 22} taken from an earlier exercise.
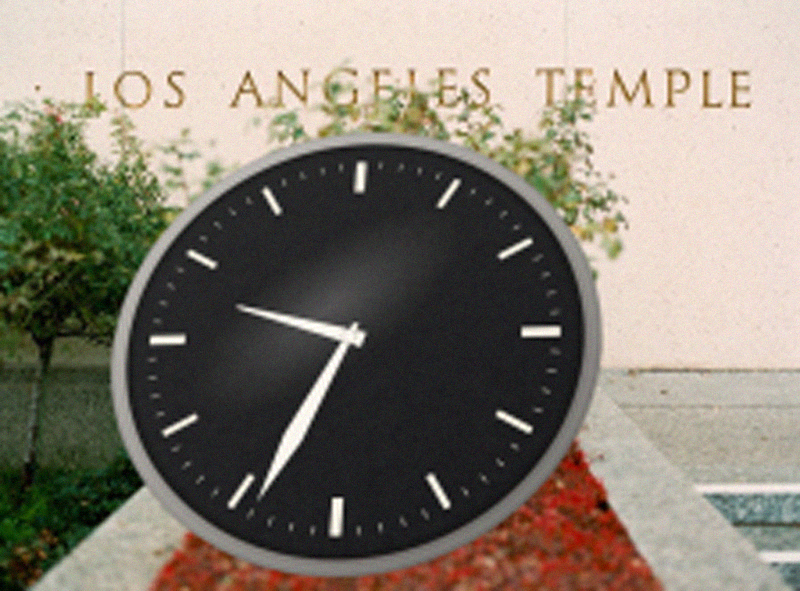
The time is {"hour": 9, "minute": 34}
